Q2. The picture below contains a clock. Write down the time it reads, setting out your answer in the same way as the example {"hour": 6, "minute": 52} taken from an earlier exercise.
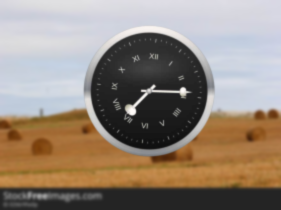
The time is {"hour": 7, "minute": 14}
